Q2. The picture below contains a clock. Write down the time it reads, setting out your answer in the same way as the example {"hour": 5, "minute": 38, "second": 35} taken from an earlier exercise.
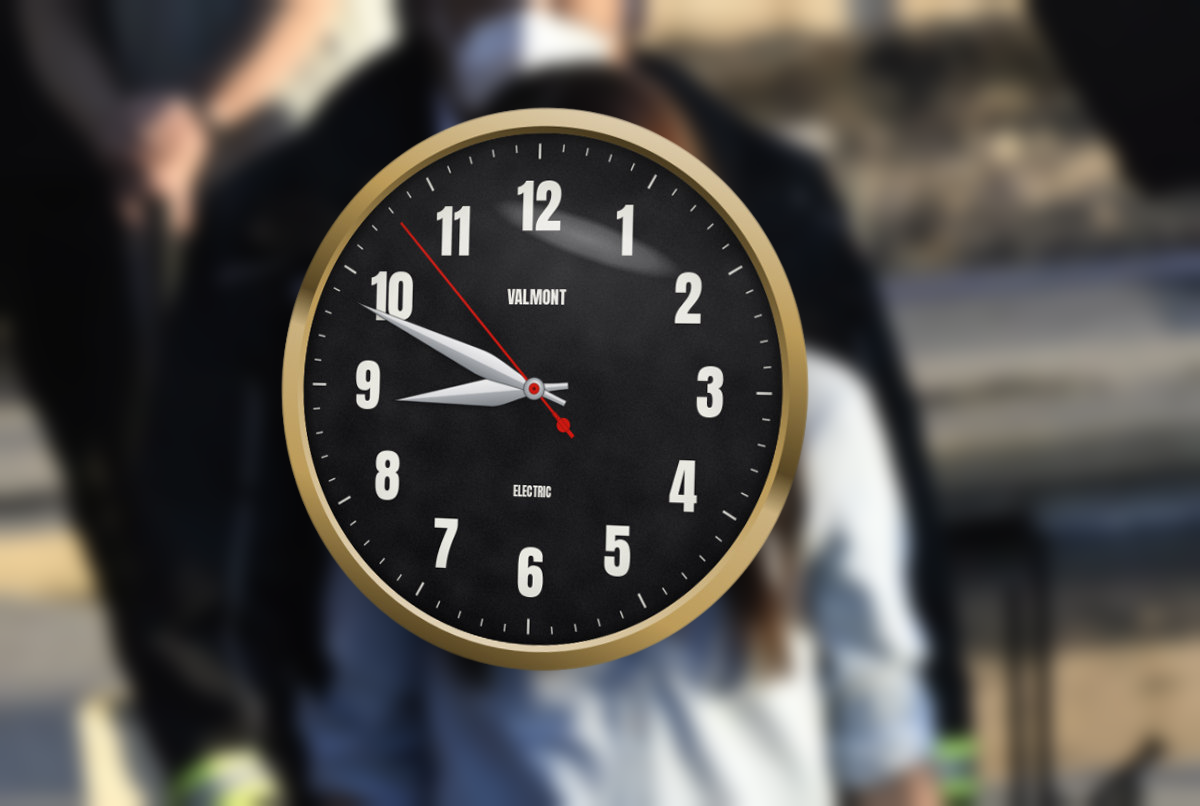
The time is {"hour": 8, "minute": 48, "second": 53}
